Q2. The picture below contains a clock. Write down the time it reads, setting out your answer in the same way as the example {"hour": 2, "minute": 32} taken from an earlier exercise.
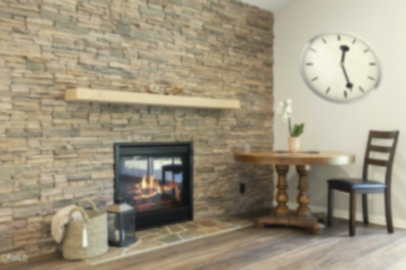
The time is {"hour": 12, "minute": 28}
